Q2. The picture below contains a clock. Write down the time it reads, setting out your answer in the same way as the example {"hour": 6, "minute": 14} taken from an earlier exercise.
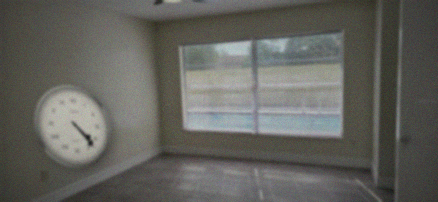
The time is {"hour": 4, "minute": 23}
